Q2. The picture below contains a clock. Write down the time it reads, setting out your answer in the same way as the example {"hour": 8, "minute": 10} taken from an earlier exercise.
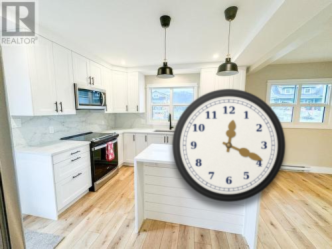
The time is {"hour": 12, "minute": 19}
